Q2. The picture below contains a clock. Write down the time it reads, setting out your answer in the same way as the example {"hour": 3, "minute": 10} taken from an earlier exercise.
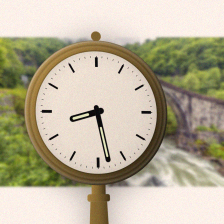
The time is {"hour": 8, "minute": 28}
